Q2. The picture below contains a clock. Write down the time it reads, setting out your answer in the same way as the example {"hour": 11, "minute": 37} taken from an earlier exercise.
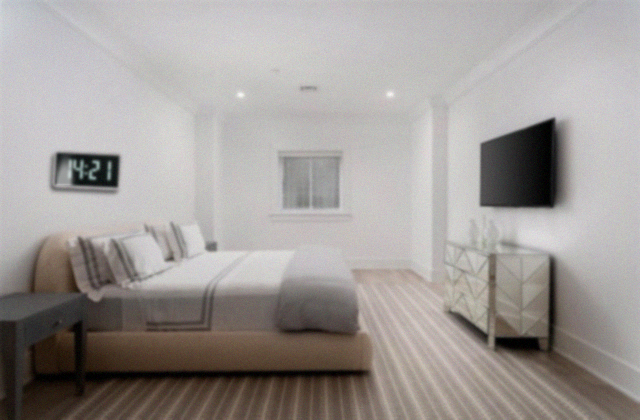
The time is {"hour": 14, "minute": 21}
